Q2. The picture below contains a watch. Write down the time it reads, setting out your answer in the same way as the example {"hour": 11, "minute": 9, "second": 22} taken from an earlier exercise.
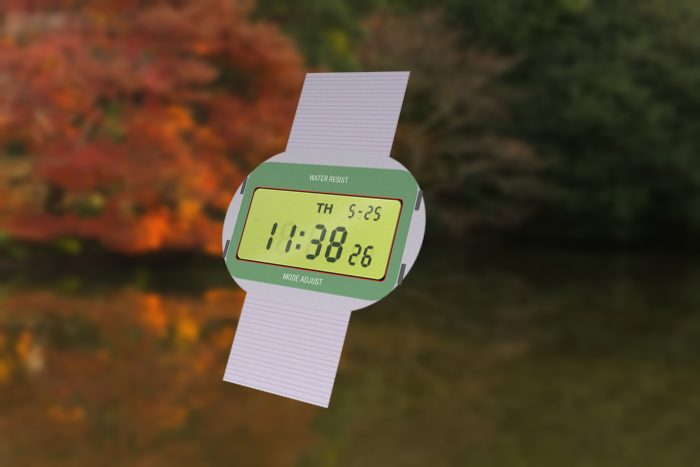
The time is {"hour": 11, "minute": 38, "second": 26}
